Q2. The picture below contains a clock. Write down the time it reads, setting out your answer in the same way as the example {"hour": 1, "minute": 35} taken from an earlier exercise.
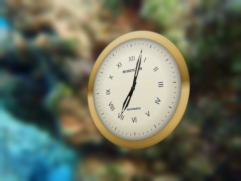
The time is {"hour": 7, "minute": 3}
